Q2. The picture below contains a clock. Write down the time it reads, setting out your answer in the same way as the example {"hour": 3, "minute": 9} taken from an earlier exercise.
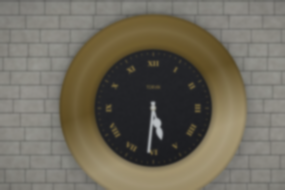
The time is {"hour": 5, "minute": 31}
